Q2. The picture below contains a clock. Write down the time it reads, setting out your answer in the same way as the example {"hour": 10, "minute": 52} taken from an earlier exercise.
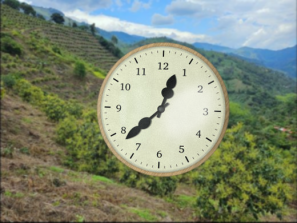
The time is {"hour": 12, "minute": 38}
